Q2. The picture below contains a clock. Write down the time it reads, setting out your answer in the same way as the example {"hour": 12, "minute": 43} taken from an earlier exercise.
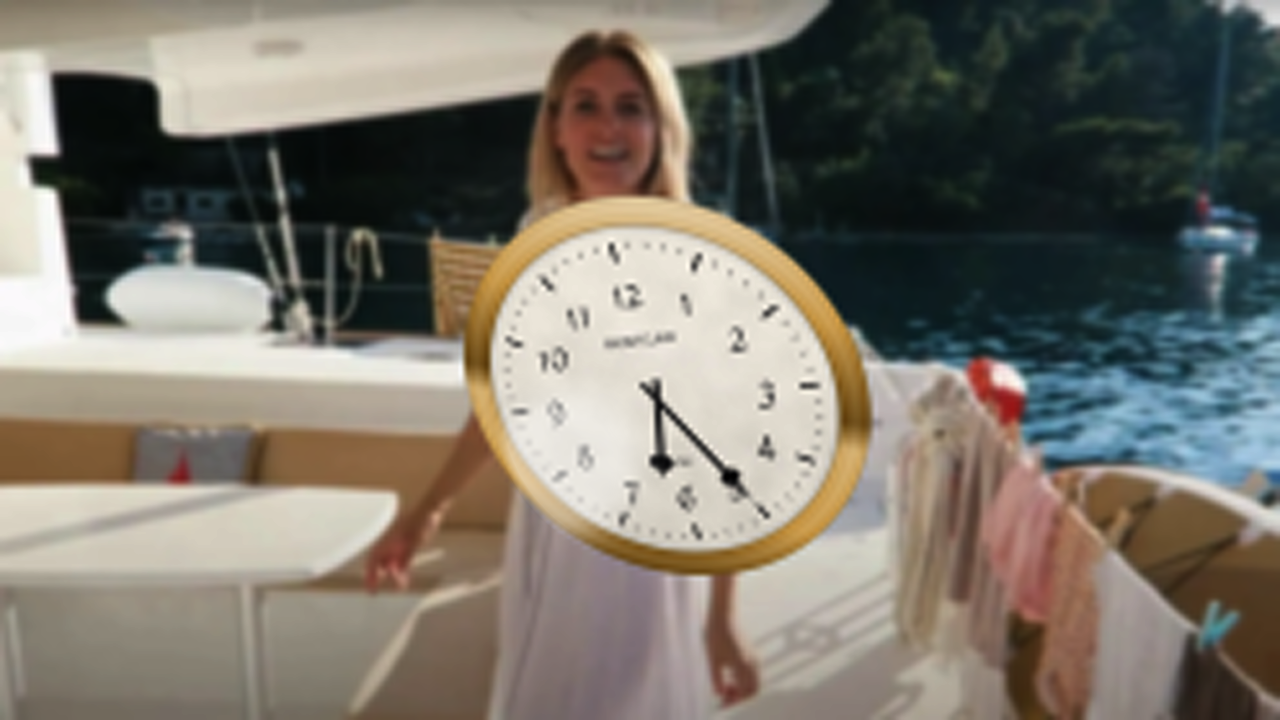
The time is {"hour": 6, "minute": 25}
